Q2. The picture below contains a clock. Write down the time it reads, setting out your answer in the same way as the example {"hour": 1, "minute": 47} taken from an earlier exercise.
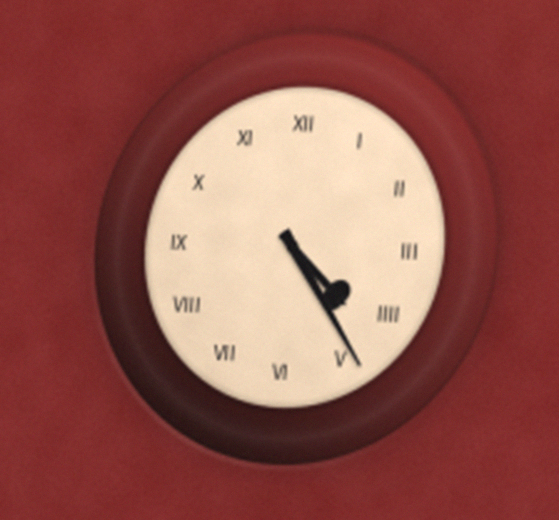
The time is {"hour": 4, "minute": 24}
